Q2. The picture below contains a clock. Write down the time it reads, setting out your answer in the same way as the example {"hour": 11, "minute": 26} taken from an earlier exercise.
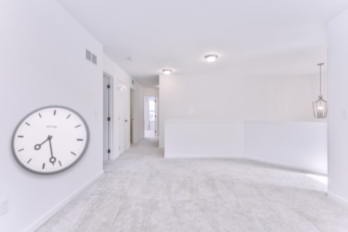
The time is {"hour": 7, "minute": 27}
